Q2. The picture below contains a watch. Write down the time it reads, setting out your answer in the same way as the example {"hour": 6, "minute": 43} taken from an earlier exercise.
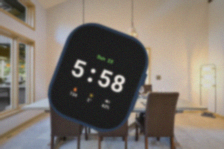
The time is {"hour": 5, "minute": 58}
